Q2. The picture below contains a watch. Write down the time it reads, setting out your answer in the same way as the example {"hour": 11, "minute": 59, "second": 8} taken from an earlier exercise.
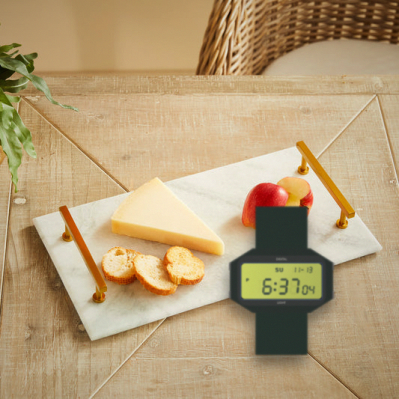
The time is {"hour": 6, "minute": 37, "second": 4}
